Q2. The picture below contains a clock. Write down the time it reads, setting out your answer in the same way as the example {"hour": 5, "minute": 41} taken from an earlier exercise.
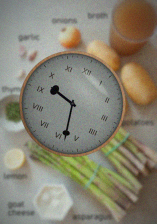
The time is {"hour": 9, "minute": 28}
